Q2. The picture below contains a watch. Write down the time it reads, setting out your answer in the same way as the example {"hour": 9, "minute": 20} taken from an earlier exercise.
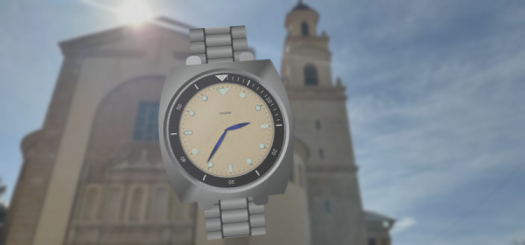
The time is {"hour": 2, "minute": 36}
